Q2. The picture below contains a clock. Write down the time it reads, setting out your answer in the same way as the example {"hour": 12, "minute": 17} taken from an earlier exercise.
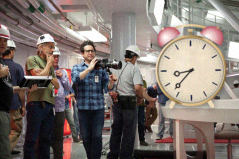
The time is {"hour": 8, "minute": 37}
